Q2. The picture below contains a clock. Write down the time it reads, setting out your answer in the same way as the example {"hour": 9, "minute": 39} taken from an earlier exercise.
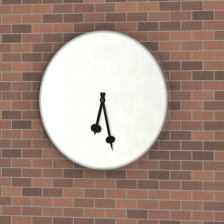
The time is {"hour": 6, "minute": 28}
